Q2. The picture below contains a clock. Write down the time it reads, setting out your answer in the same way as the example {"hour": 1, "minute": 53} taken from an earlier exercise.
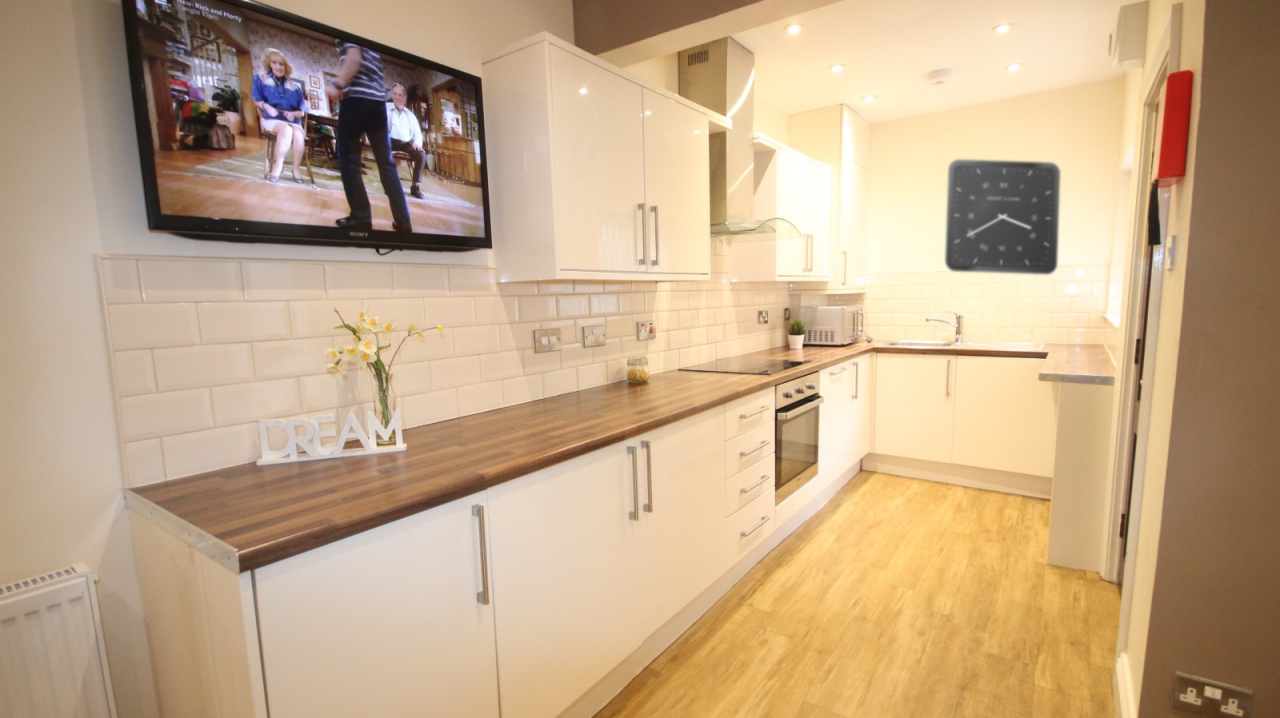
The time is {"hour": 3, "minute": 40}
